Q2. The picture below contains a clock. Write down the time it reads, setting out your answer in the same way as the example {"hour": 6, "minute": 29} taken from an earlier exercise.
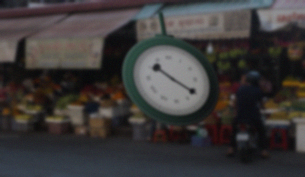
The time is {"hour": 10, "minute": 21}
